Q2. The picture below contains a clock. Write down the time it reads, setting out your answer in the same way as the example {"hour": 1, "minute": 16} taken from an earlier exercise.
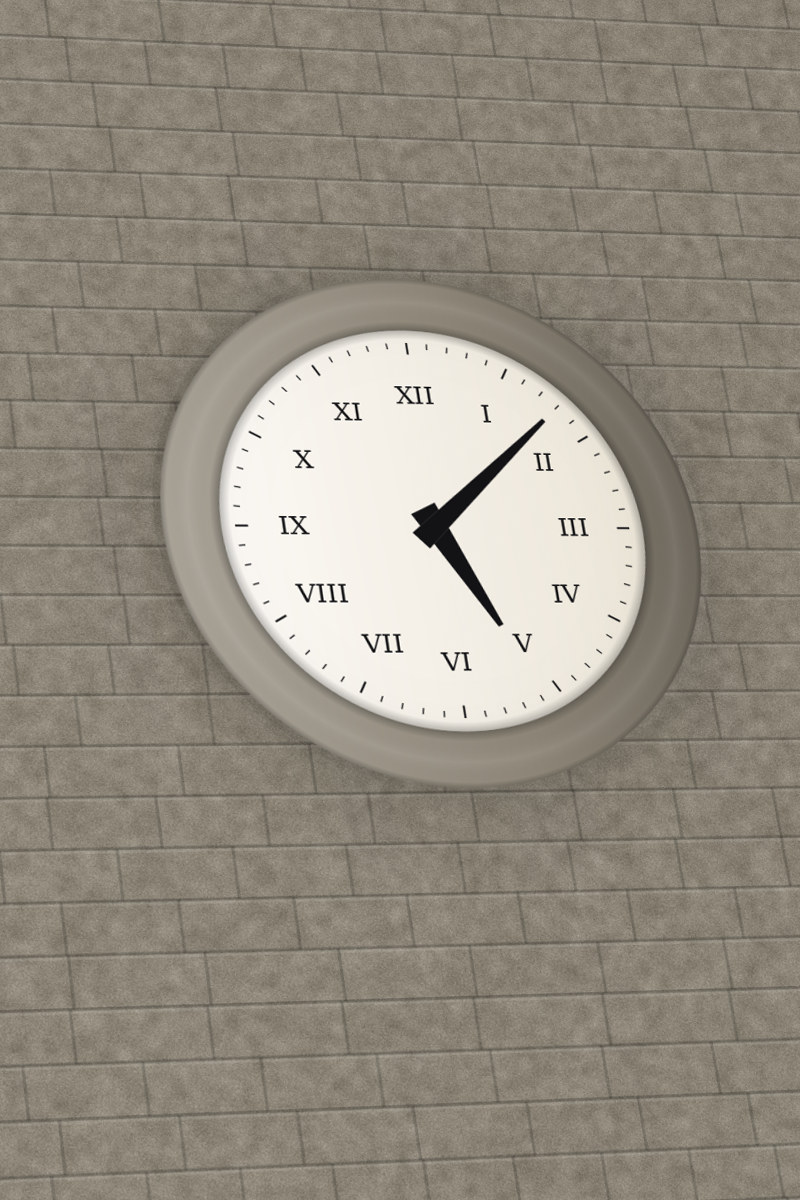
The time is {"hour": 5, "minute": 8}
